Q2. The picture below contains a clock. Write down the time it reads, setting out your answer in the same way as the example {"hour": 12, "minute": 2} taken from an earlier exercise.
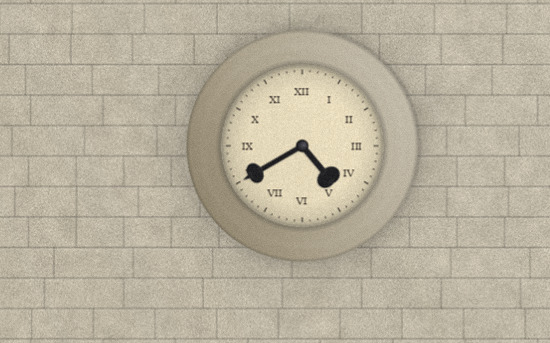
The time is {"hour": 4, "minute": 40}
